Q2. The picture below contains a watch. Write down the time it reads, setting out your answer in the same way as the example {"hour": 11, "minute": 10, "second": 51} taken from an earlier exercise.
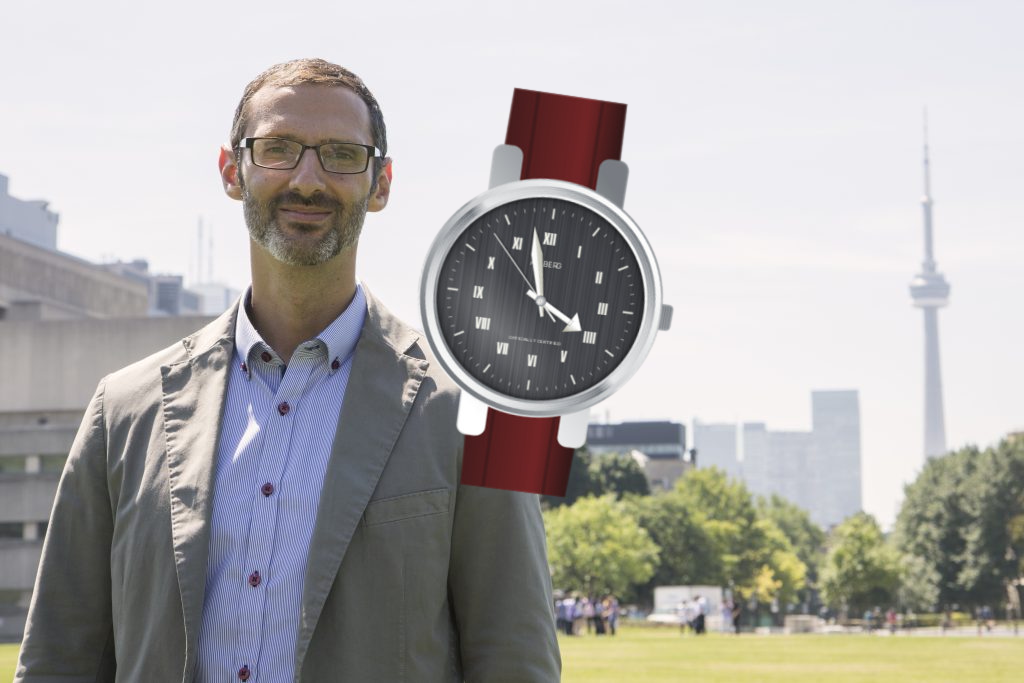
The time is {"hour": 3, "minute": 57, "second": 53}
